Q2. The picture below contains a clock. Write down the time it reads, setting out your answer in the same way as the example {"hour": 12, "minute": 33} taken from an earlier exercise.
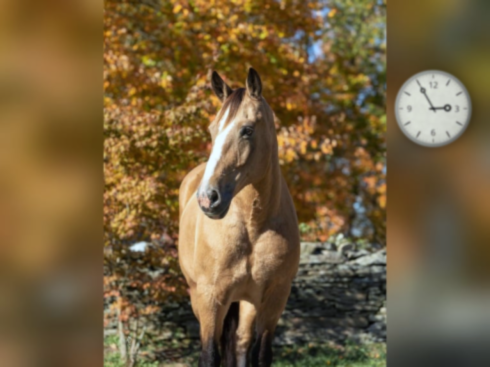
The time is {"hour": 2, "minute": 55}
